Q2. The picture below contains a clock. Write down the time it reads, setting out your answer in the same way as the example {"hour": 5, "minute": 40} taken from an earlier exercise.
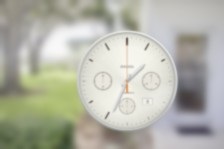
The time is {"hour": 1, "minute": 34}
